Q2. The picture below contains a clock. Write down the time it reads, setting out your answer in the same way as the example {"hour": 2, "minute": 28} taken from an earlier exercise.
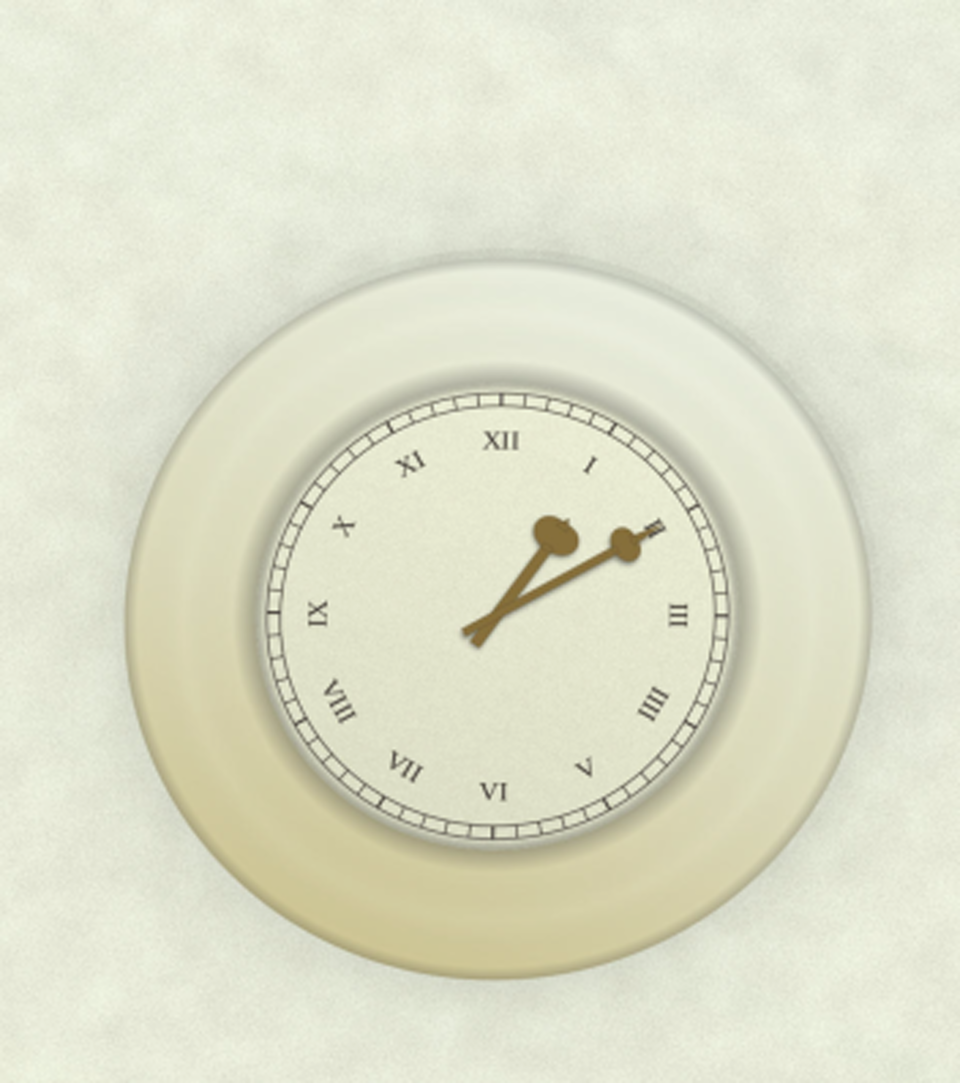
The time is {"hour": 1, "minute": 10}
